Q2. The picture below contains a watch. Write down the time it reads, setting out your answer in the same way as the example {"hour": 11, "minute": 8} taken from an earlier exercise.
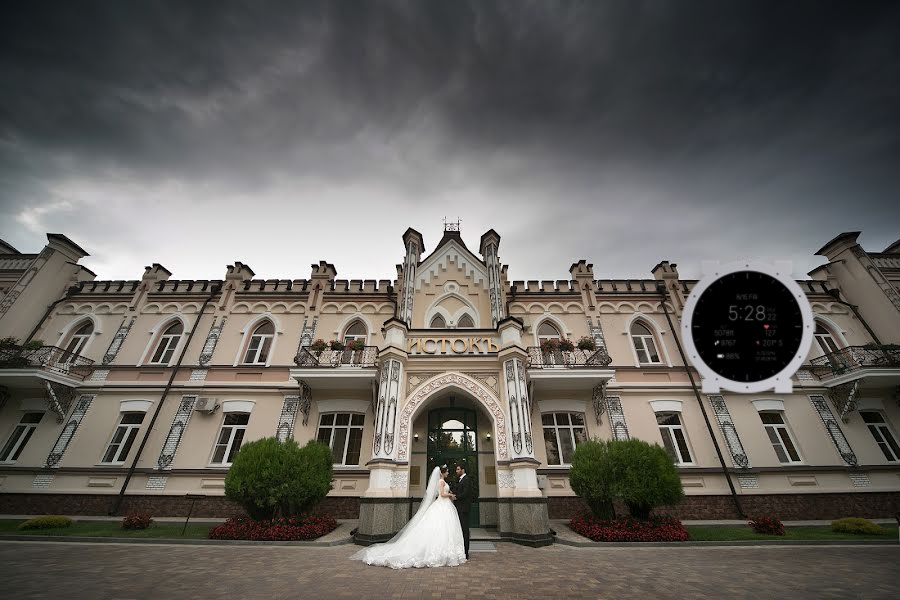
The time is {"hour": 5, "minute": 28}
